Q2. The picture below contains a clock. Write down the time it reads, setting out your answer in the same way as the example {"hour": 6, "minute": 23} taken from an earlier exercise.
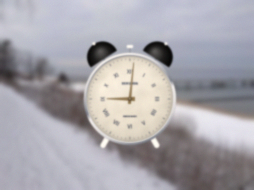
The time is {"hour": 9, "minute": 1}
